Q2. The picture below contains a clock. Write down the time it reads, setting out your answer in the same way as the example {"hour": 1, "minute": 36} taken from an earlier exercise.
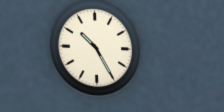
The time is {"hour": 10, "minute": 25}
